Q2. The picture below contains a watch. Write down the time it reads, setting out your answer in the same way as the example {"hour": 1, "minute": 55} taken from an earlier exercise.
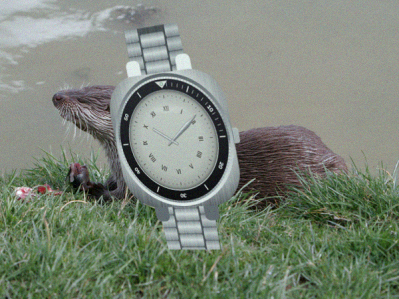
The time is {"hour": 10, "minute": 9}
